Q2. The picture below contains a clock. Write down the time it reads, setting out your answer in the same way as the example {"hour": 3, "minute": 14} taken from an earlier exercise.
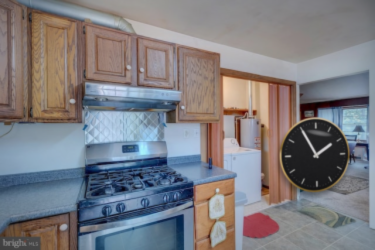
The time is {"hour": 1, "minute": 55}
